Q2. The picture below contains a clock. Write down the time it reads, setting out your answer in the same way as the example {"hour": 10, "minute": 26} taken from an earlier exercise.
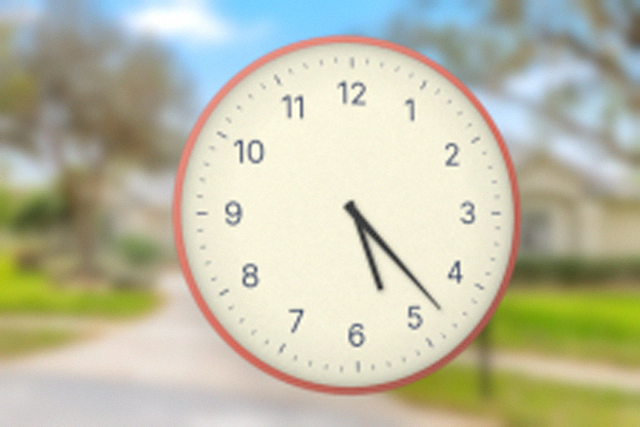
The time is {"hour": 5, "minute": 23}
